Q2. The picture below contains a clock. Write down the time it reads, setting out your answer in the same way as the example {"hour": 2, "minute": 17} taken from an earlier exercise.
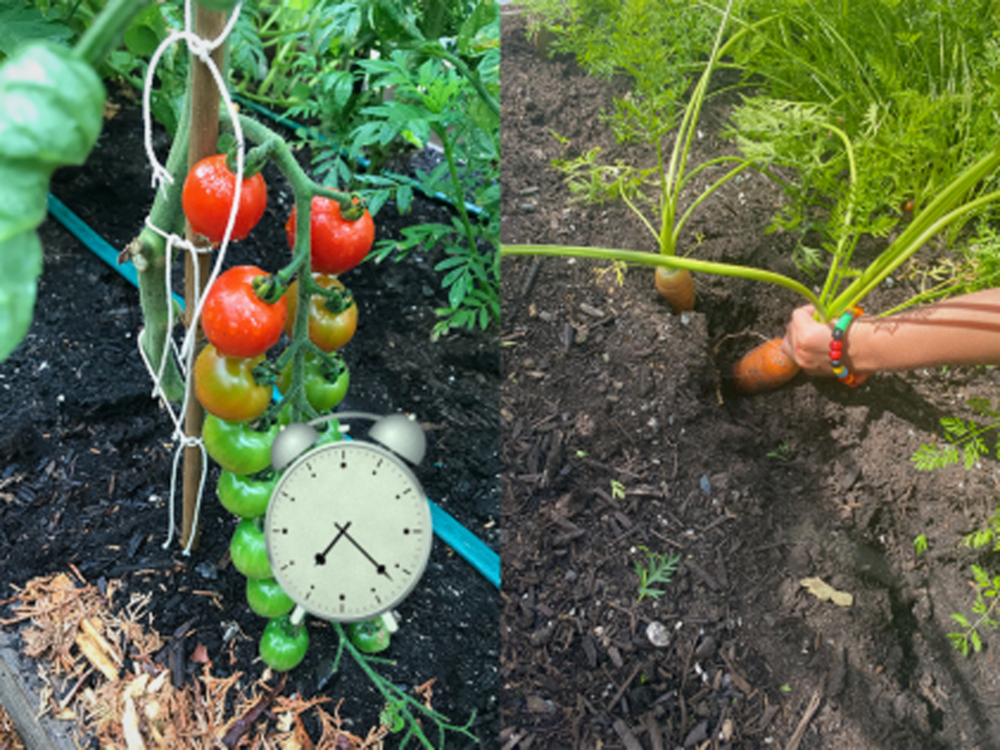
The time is {"hour": 7, "minute": 22}
